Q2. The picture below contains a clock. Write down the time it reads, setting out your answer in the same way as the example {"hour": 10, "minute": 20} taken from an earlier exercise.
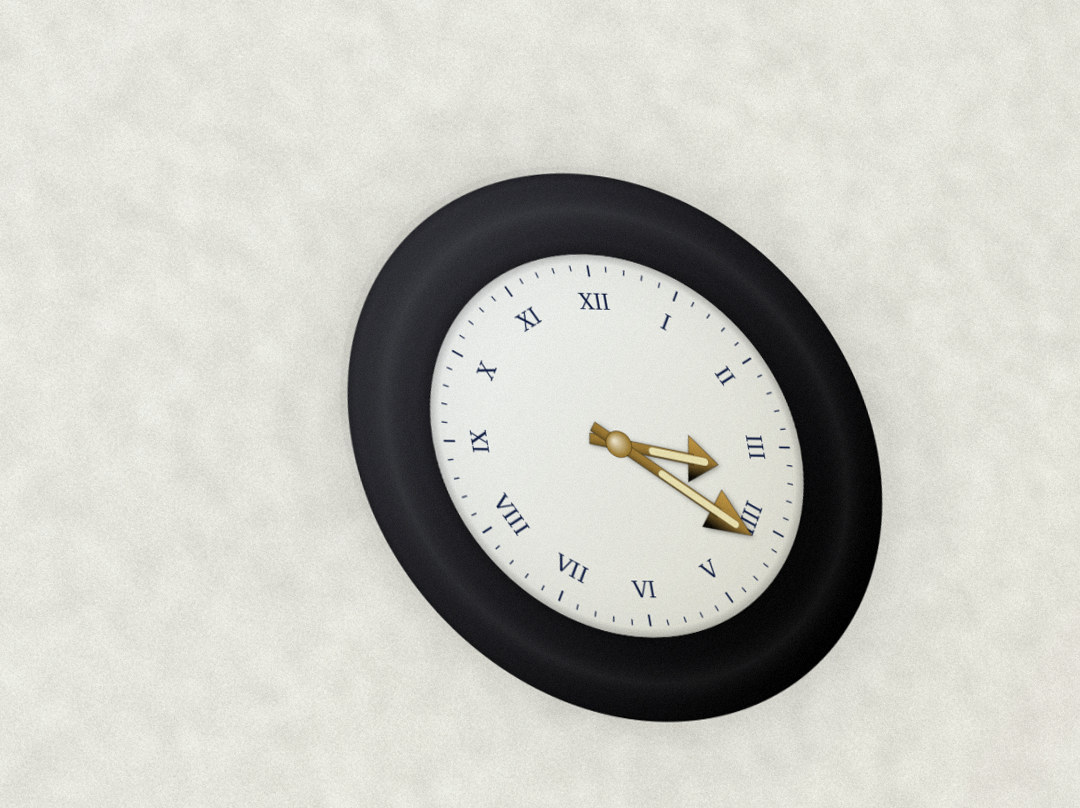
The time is {"hour": 3, "minute": 21}
